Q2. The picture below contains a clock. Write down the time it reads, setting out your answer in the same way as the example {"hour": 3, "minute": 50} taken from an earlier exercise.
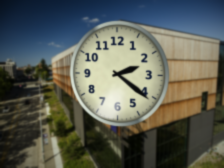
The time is {"hour": 2, "minute": 21}
